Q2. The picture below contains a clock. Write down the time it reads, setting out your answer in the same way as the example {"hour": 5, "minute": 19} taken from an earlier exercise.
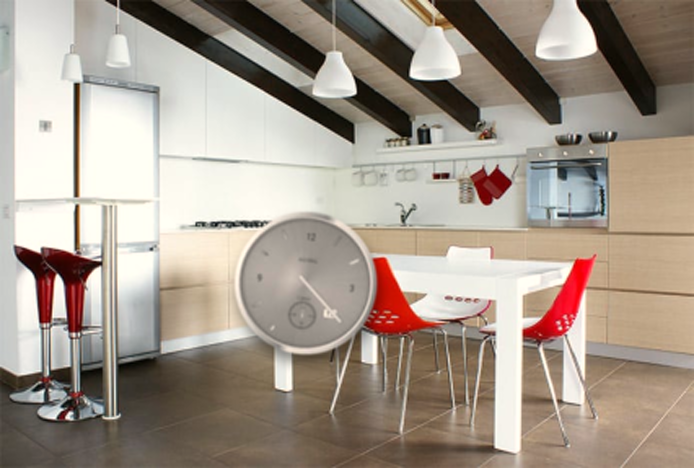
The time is {"hour": 4, "minute": 22}
